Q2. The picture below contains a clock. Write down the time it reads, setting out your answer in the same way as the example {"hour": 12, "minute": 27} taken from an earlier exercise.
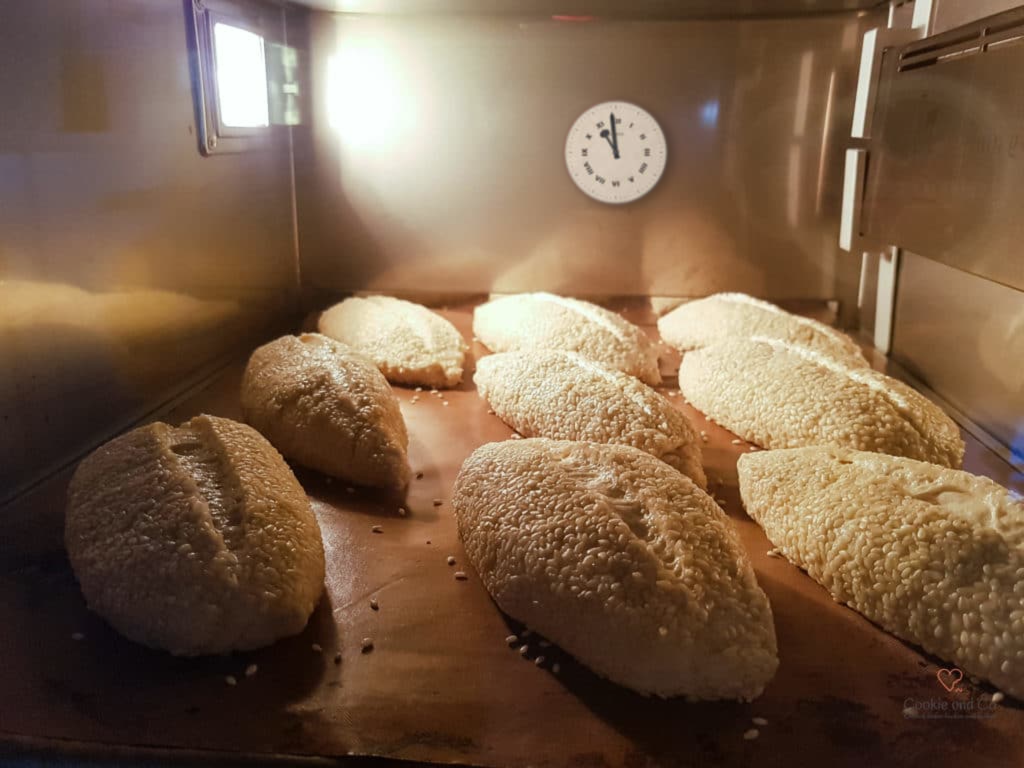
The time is {"hour": 10, "minute": 59}
